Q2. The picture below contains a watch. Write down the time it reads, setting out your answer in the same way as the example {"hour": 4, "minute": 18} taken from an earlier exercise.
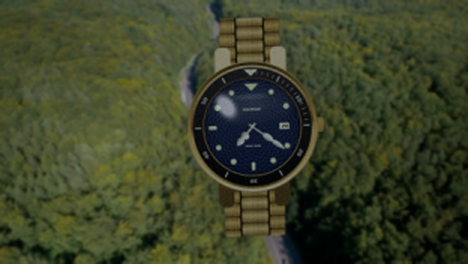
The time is {"hour": 7, "minute": 21}
